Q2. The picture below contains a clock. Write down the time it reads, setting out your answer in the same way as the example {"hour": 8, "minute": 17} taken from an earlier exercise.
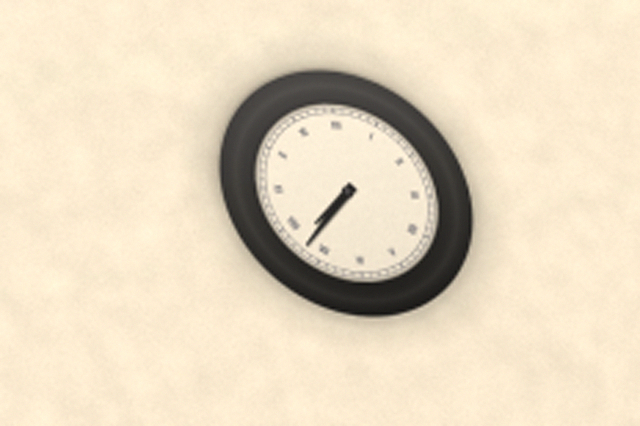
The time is {"hour": 7, "minute": 37}
